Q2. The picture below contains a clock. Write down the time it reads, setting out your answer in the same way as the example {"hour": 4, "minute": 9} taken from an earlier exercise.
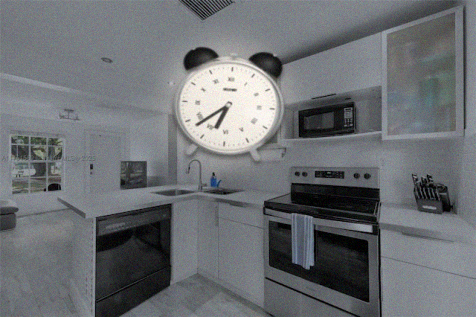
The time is {"hour": 6, "minute": 38}
